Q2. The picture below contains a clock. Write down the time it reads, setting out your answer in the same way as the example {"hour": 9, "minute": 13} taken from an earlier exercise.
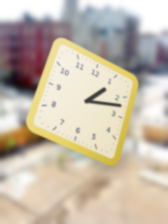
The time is {"hour": 1, "minute": 12}
